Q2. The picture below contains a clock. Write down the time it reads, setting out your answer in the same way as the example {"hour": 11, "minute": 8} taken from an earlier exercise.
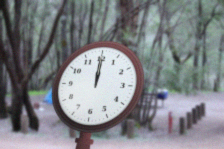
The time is {"hour": 12, "minute": 0}
